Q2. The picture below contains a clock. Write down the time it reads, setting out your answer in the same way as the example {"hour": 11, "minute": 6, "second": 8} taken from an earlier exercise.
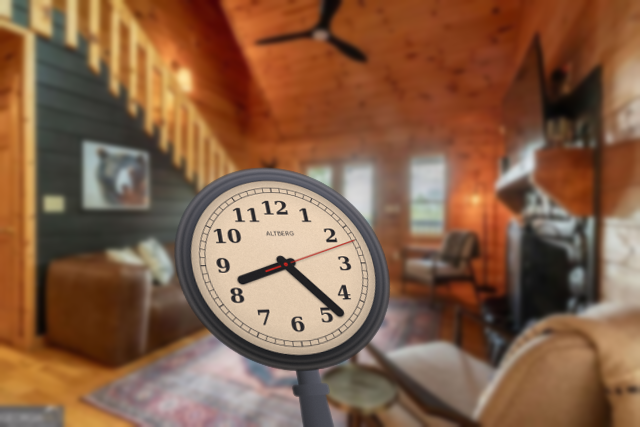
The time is {"hour": 8, "minute": 23, "second": 12}
